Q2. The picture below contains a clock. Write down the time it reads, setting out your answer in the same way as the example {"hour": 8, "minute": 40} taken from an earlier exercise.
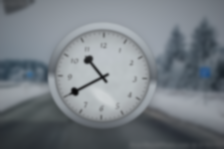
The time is {"hour": 10, "minute": 40}
